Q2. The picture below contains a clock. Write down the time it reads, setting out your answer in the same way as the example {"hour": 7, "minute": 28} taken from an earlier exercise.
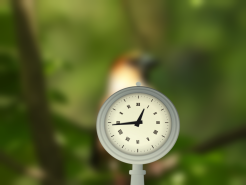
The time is {"hour": 12, "minute": 44}
